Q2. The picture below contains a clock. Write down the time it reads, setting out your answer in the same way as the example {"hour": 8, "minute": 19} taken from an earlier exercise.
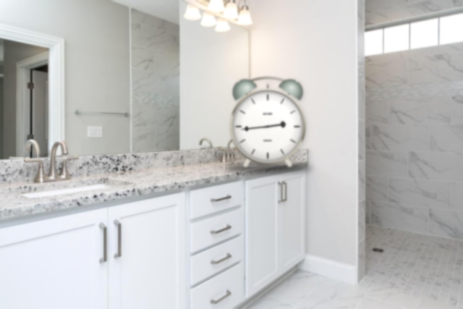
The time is {"hour": 2, "minute": 44}
